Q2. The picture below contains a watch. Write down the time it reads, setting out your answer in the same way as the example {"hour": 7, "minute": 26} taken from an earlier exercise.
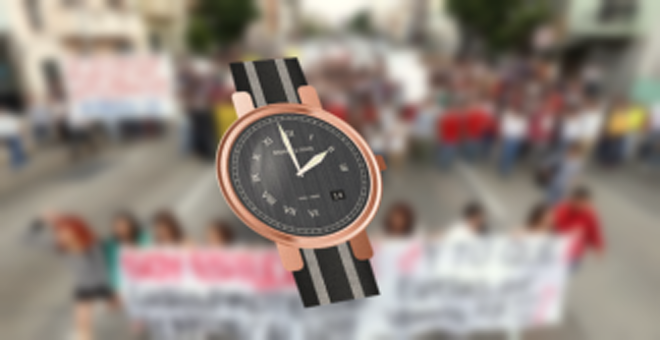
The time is {"hour": 1, "minute": 59}
